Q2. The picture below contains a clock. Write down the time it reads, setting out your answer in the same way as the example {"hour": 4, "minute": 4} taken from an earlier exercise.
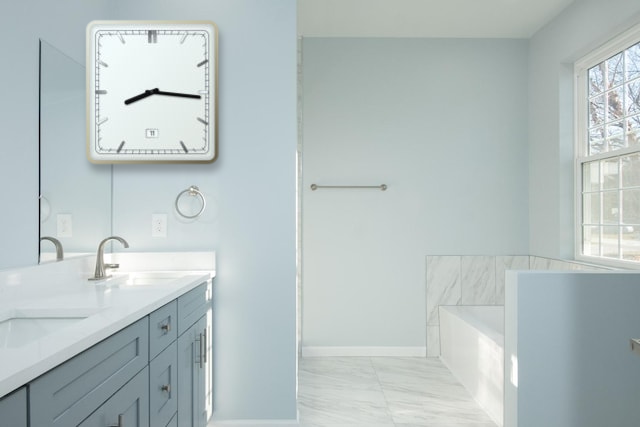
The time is {"hour": 8, "minute": 16}
